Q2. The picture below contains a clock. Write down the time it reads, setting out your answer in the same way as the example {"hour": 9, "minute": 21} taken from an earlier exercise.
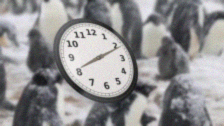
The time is {"hour": 8, "minute": 11}
